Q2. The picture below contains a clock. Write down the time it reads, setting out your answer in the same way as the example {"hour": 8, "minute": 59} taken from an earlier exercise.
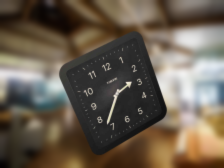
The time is {"hour": 2, "minute": 37}
